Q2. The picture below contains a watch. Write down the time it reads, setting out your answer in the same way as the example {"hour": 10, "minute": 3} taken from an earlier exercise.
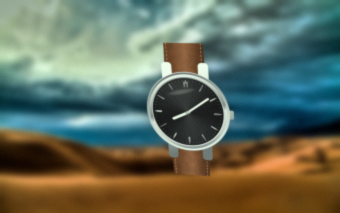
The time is {"hour": 8, "minute": 9}
